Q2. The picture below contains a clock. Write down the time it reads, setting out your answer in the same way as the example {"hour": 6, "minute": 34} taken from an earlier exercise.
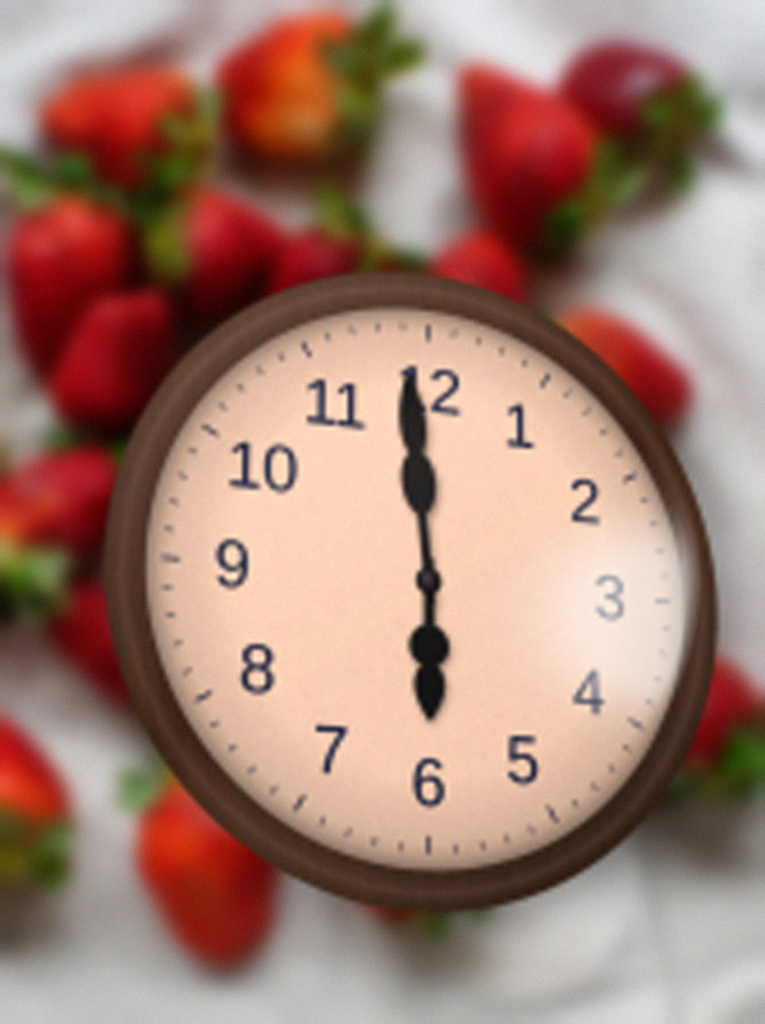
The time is {"hour": 5, "minute": 59}
